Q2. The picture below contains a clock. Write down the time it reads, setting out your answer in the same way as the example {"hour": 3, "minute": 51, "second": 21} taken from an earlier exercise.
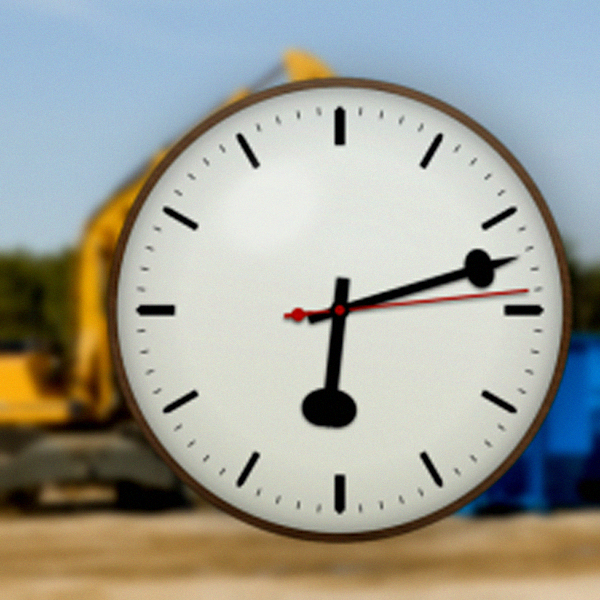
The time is {"hour": 6, "minute": 12, "second": 14}
